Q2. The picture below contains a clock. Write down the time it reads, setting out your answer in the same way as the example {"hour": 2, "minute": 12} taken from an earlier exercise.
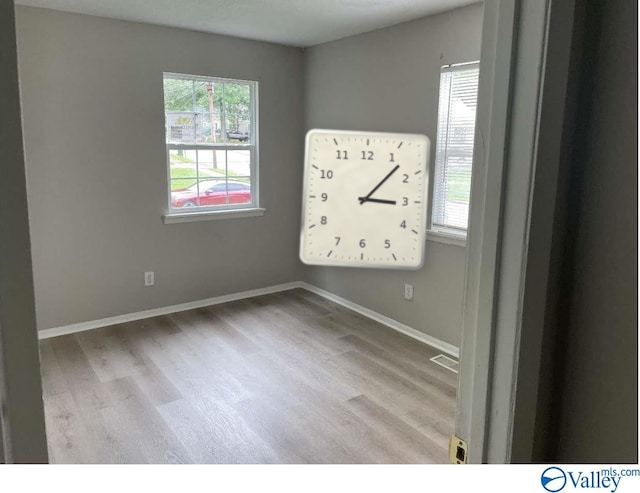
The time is {"hour": 3, "minute": 7}
